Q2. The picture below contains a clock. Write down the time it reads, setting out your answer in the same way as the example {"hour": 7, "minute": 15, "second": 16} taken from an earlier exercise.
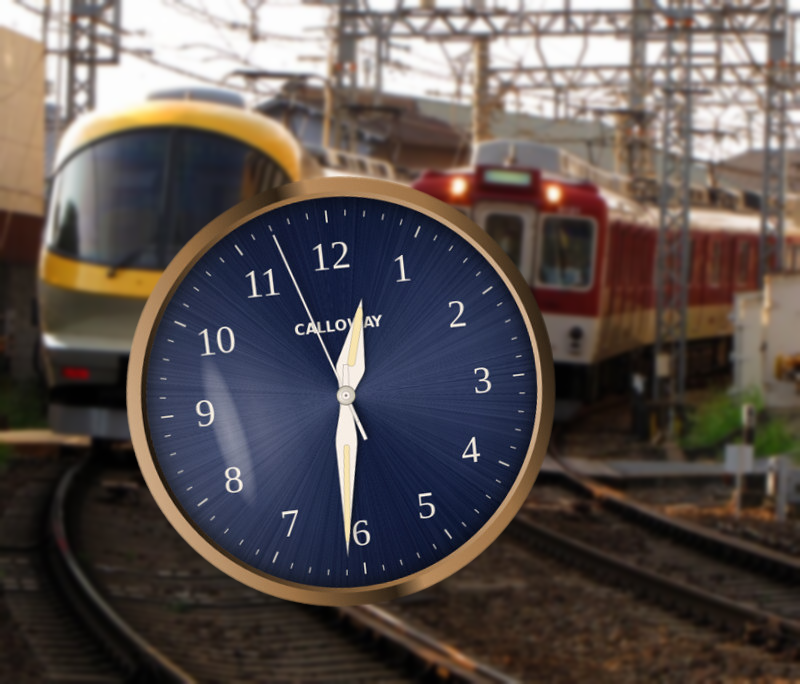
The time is {"hour": 12, "minute": 30, "second": 57}
